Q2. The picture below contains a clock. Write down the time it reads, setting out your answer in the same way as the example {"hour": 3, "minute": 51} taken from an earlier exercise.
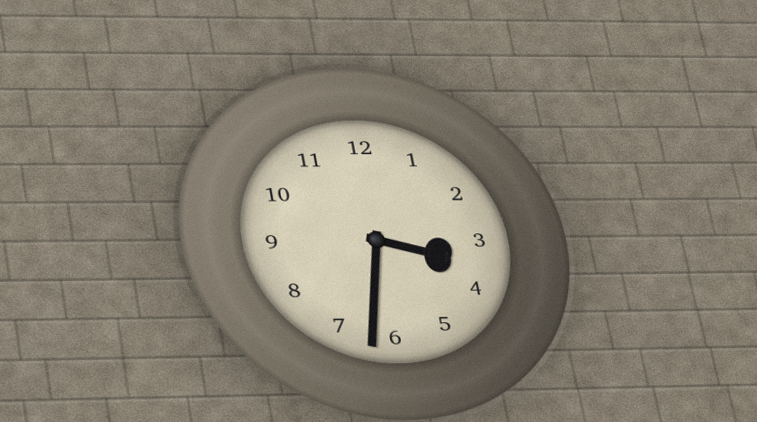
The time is {"hour": 3, "minute": 32}
